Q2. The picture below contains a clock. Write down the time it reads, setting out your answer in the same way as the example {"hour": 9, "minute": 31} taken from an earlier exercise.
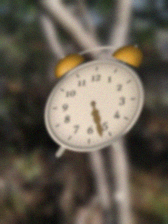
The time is {"hour": 5, "minute": 27}
